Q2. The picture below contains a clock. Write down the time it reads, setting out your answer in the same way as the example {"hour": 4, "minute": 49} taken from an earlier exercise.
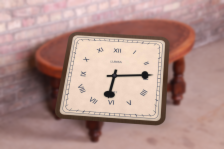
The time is {"hour": 6, "minute": 14}
